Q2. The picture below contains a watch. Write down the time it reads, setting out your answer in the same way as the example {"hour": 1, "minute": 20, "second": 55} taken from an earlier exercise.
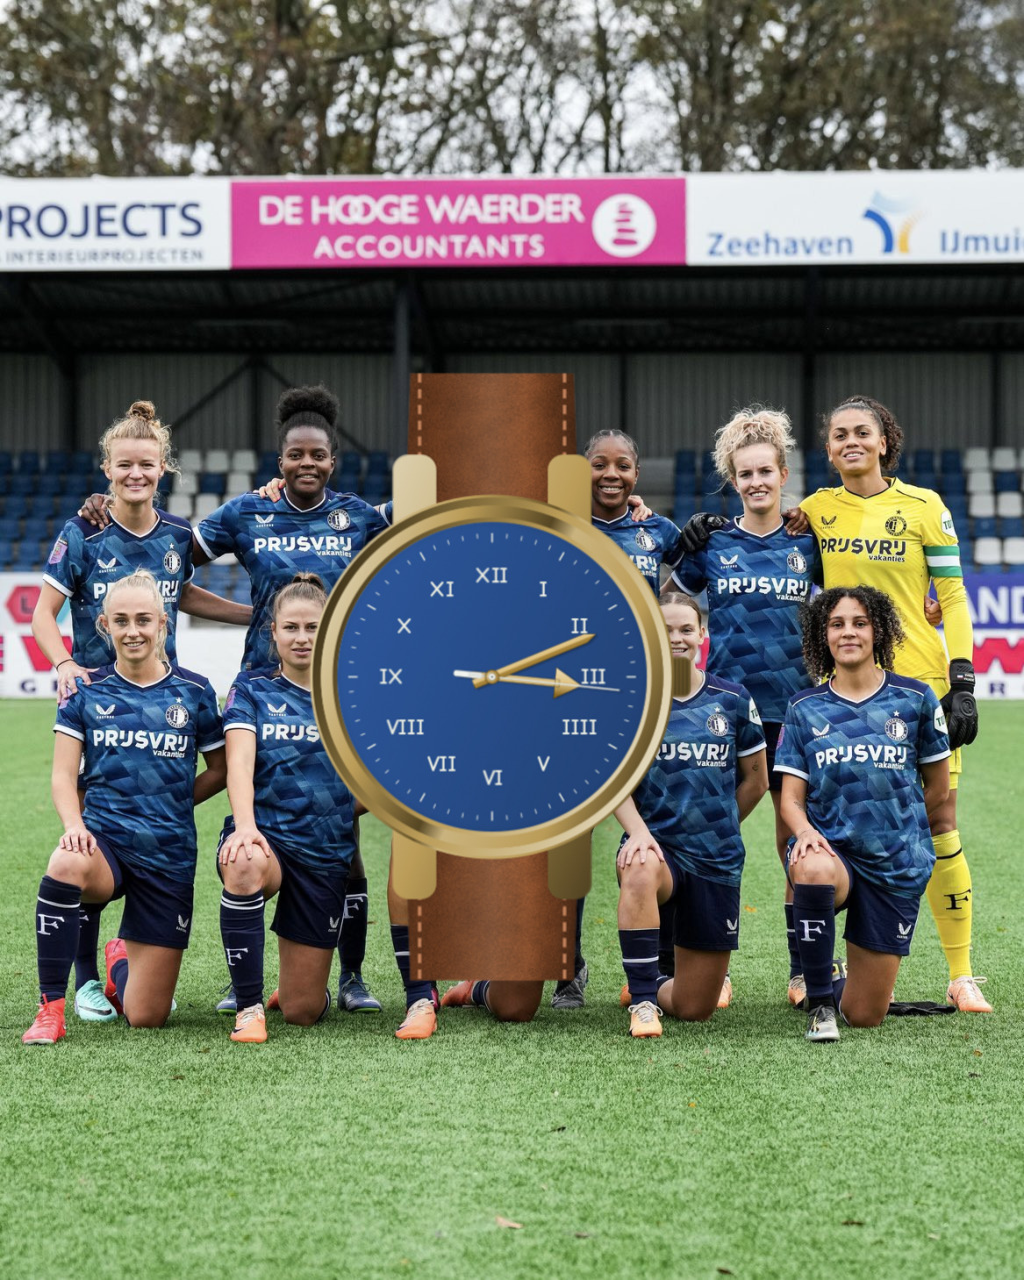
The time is {"hour": 3, "minute": 11, "second": 16}
